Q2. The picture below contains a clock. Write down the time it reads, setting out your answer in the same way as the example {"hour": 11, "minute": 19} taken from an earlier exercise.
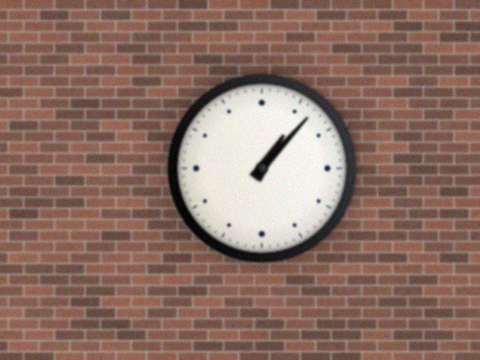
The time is {"hour": 1, "minute": 7}
